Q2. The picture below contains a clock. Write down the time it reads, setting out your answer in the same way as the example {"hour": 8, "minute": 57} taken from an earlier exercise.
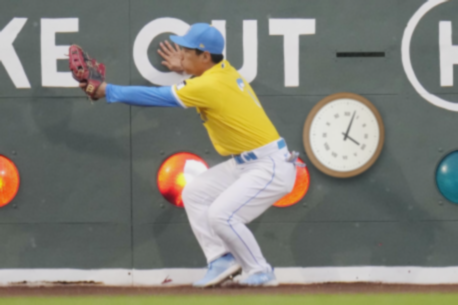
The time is {"hour": 4, "minute": 3}
